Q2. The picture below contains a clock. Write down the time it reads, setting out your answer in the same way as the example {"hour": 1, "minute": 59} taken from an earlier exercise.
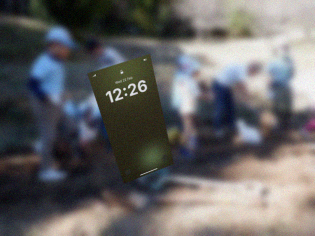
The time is {"hour": 12, "minute": 26}
